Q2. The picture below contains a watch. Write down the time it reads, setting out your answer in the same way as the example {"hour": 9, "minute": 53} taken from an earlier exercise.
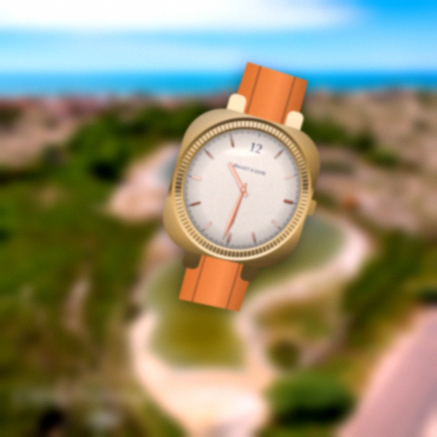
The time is {"hour": 10, "minute": 31}
